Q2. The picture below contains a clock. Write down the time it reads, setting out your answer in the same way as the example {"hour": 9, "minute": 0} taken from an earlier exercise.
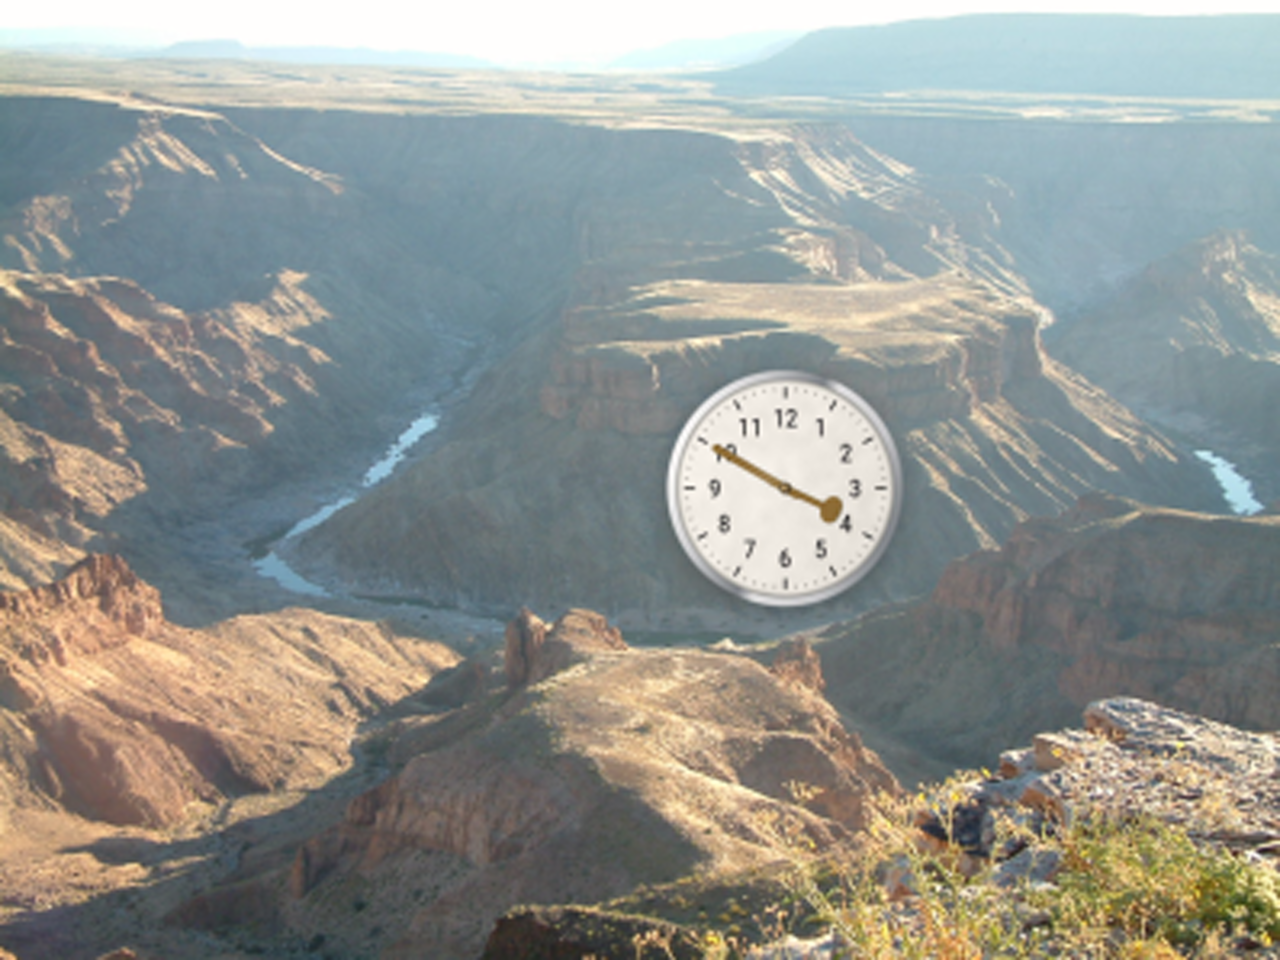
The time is {"hour": 3, "minute": 50}
